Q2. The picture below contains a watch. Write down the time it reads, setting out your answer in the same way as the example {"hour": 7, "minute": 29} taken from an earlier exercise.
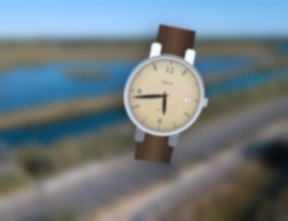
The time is {"hour": 5, "minute": 43}
